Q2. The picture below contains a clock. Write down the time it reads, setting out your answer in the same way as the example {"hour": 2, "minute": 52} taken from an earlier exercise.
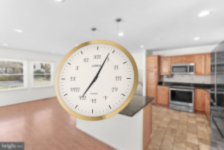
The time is {"hour": 7, "minute": 4}
